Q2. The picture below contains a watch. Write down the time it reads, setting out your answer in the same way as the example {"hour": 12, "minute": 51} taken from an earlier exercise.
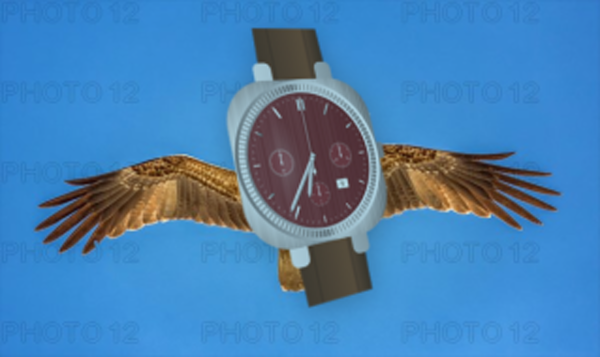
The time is {"hour": 6, "minute": 36}
